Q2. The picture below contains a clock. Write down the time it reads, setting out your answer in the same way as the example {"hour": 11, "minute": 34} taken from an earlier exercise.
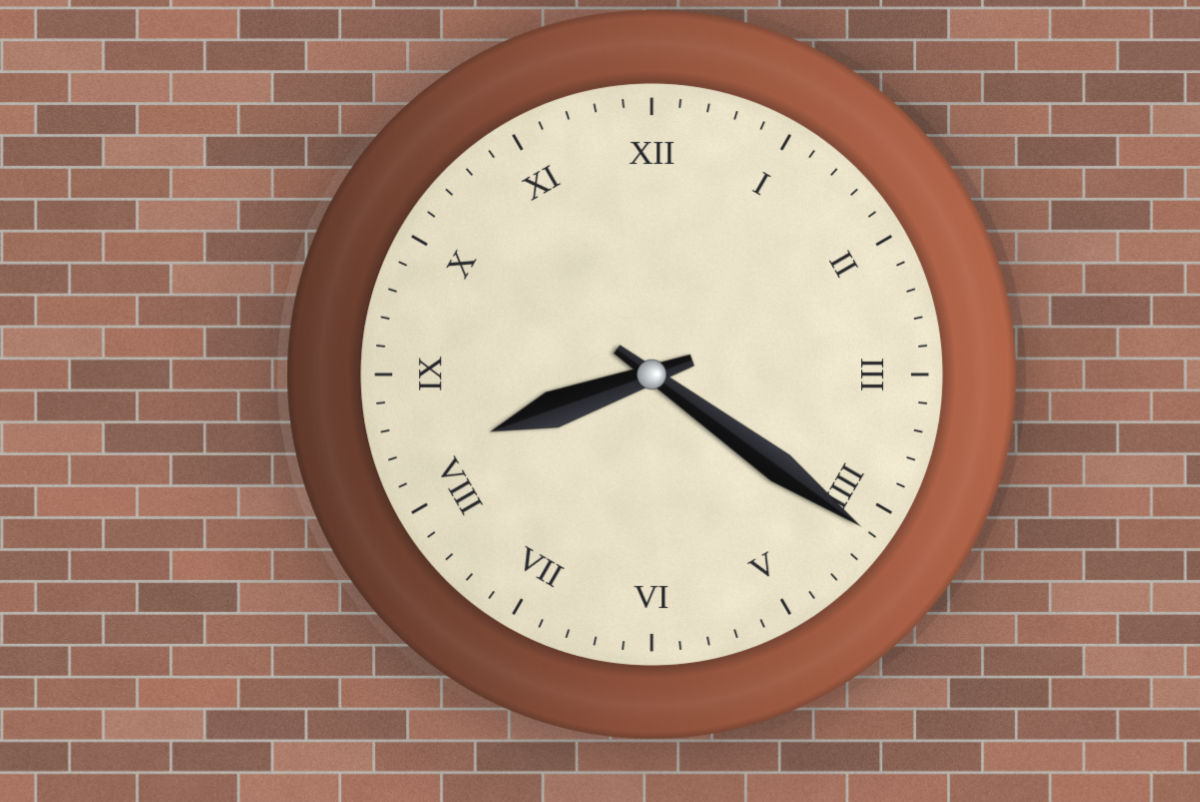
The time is {"hour": 8, "minute": 21}
